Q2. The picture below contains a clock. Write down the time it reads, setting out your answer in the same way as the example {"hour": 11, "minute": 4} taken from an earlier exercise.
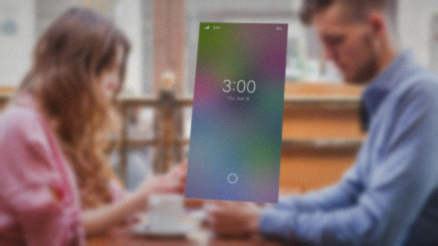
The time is {"hour": 3, "minute": 0}
